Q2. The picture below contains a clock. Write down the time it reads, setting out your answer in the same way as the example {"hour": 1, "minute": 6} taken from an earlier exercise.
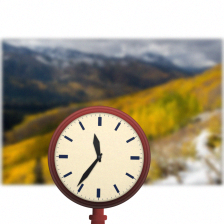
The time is {"hour": 11, "minute": 36}
